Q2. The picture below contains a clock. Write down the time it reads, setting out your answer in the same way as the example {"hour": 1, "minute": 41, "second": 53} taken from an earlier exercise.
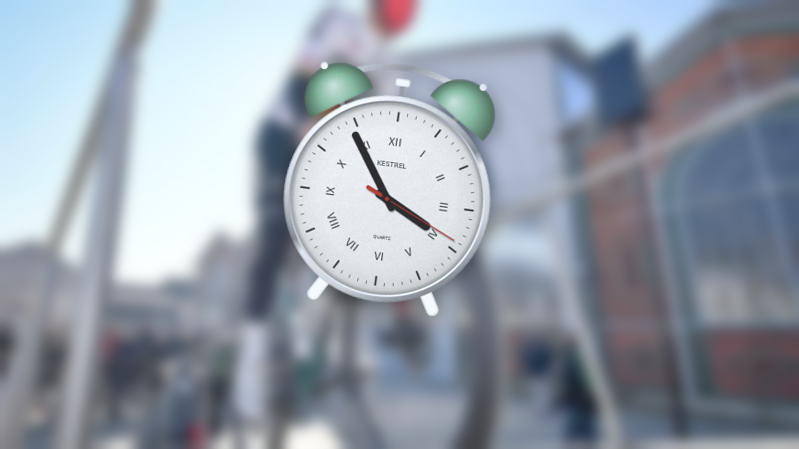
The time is {"hour": 3, "minute": 54, "second": 19}
